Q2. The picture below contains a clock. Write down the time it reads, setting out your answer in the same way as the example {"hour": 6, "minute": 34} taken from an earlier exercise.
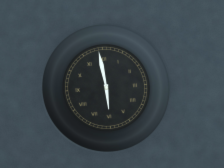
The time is {"hour": 5, "minute": 59}
